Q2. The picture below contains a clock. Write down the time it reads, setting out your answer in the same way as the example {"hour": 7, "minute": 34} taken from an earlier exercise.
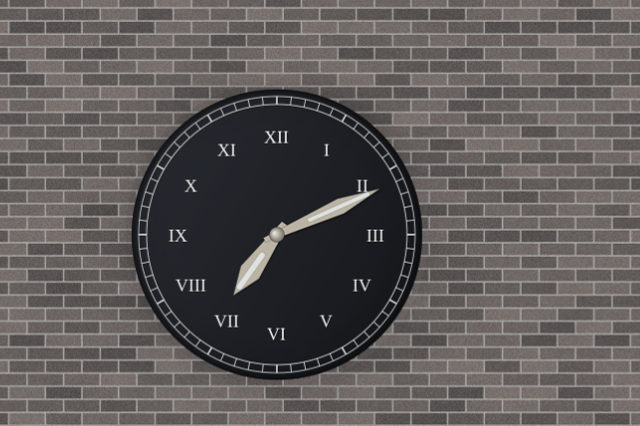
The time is {"hour": 7, "minute": 11}
